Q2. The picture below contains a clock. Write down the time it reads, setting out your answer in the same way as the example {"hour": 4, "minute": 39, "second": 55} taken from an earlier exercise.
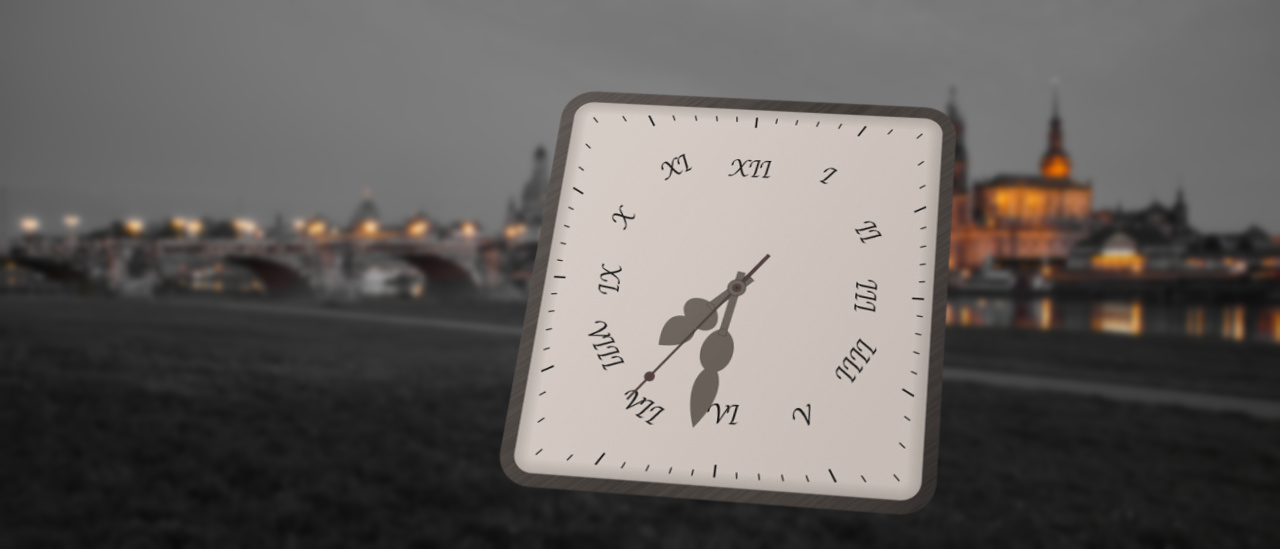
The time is {"hour": 7, "minute": 31, "second": 36}
